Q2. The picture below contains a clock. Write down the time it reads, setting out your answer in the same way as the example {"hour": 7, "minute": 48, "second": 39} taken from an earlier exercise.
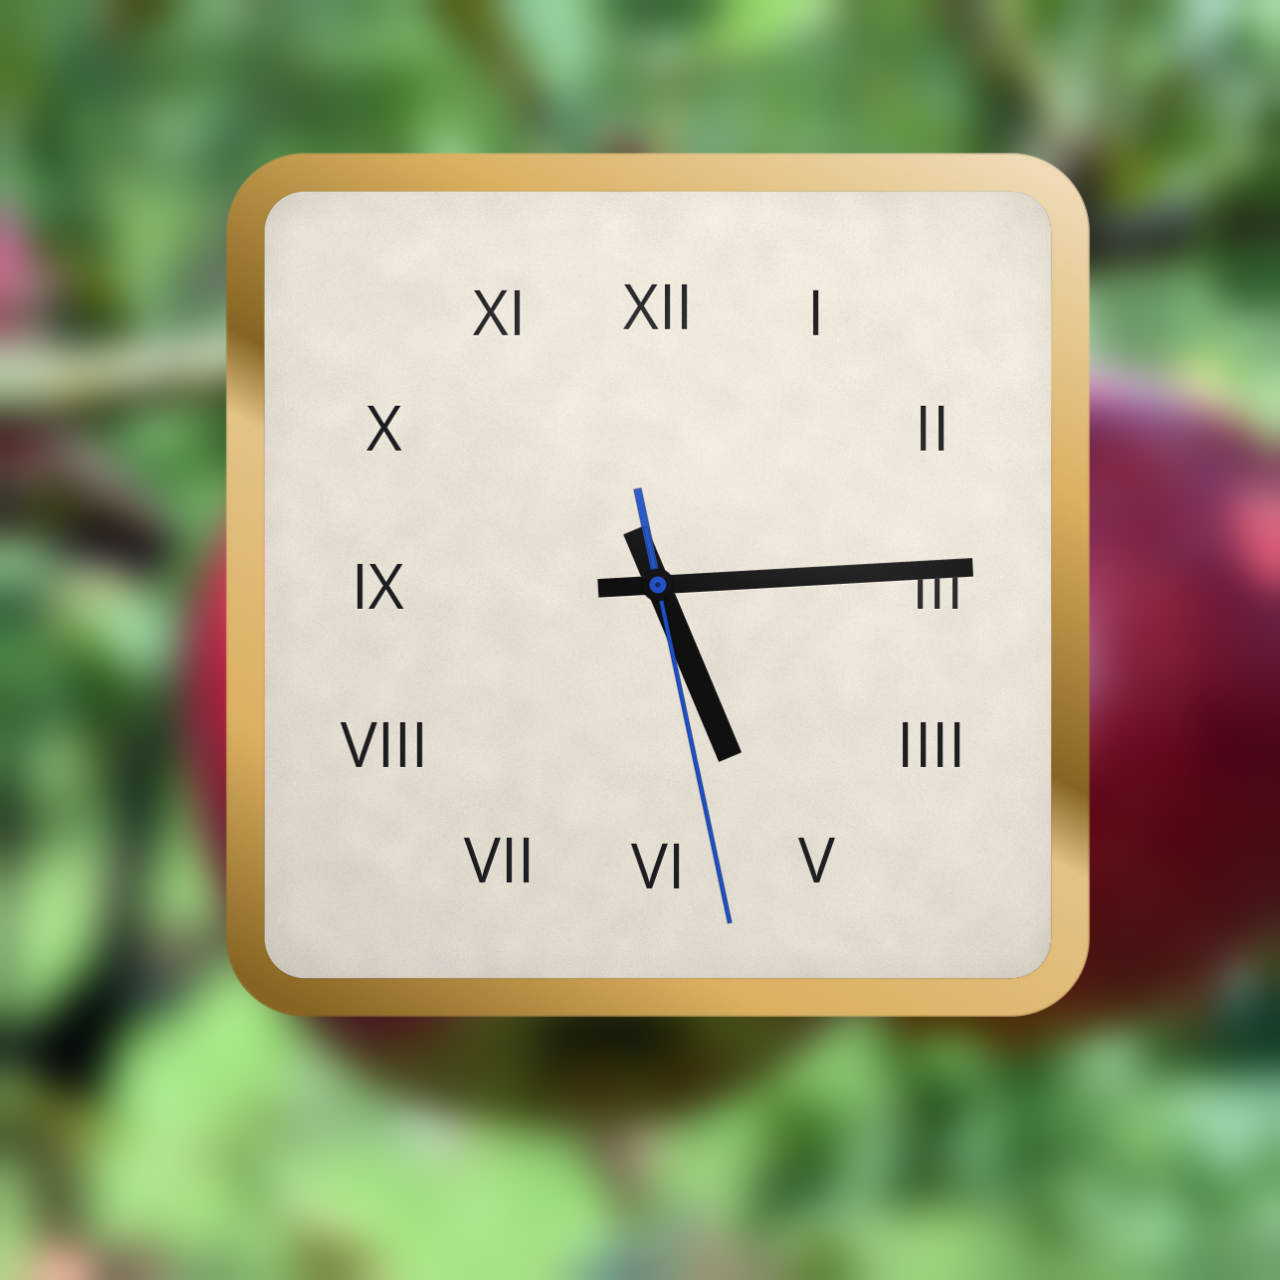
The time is {"hour": 5, "minute": 14, "second": 28}
